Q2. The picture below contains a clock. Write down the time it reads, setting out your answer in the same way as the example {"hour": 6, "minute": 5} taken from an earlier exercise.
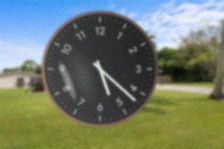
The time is {"hour": 5, "minute": 22}
